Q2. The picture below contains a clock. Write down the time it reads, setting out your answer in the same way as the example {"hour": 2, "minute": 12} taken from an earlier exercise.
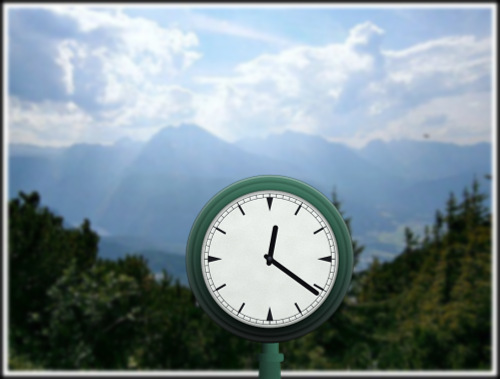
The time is {"hour": 12, "minute": 21}
